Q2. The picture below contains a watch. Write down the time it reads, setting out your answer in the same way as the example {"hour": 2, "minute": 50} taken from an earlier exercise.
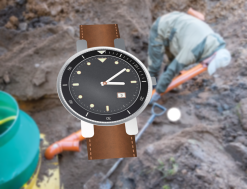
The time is {"hour": 3, "minute": 9}
